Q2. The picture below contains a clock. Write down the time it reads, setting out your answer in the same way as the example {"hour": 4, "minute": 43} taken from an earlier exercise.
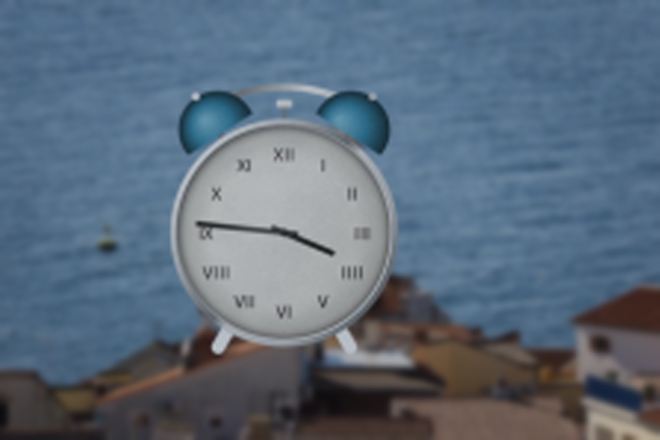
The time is {"hour": 3, "minute": 46}
